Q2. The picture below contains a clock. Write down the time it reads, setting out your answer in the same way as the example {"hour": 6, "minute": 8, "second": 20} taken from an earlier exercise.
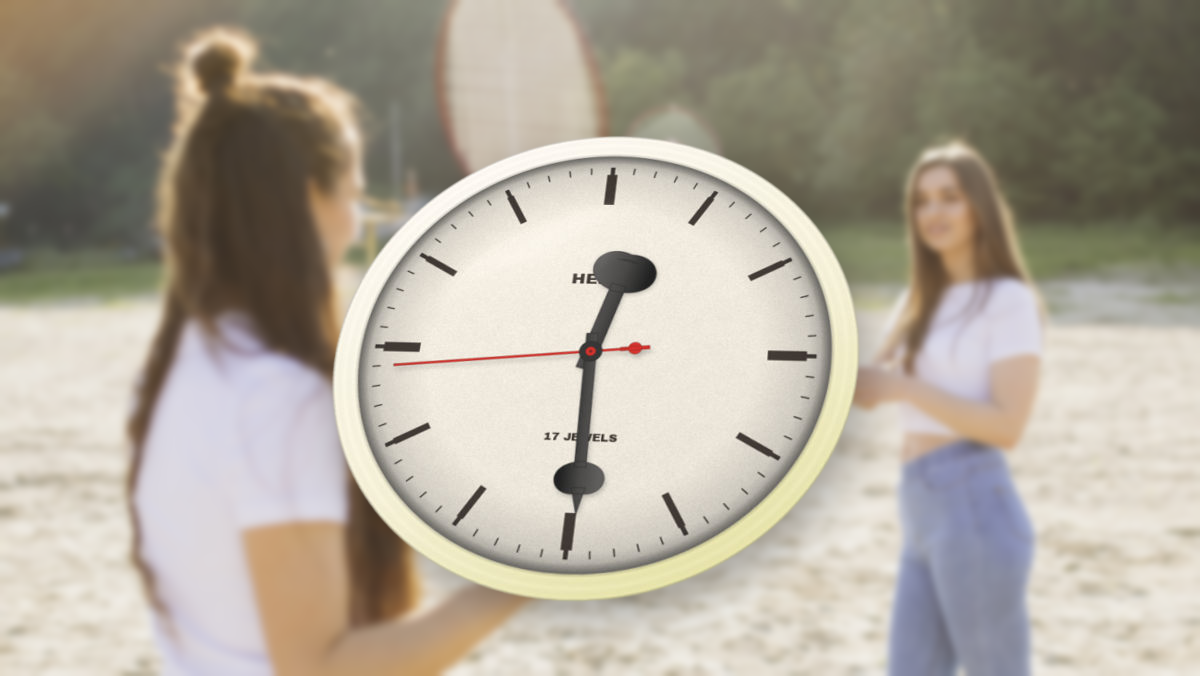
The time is {"hour": 12, "minute": 29, "second": 44}
